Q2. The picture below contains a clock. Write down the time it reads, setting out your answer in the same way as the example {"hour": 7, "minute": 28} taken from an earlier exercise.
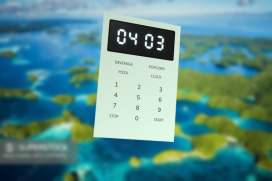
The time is {"hour": 4, "minute": 3}
